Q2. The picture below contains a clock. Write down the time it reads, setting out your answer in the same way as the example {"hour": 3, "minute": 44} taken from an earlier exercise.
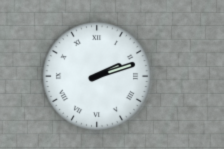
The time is {"hour": 2, "minute": 12}
